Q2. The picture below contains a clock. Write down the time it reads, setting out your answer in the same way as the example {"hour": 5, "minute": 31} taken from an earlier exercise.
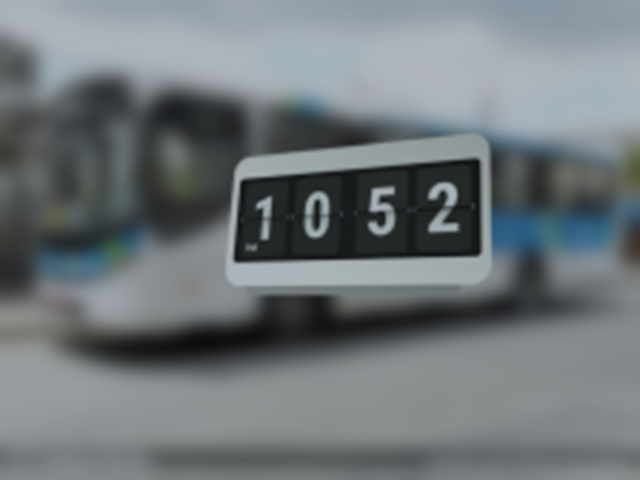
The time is {"hour": 10, "minute": 52}
